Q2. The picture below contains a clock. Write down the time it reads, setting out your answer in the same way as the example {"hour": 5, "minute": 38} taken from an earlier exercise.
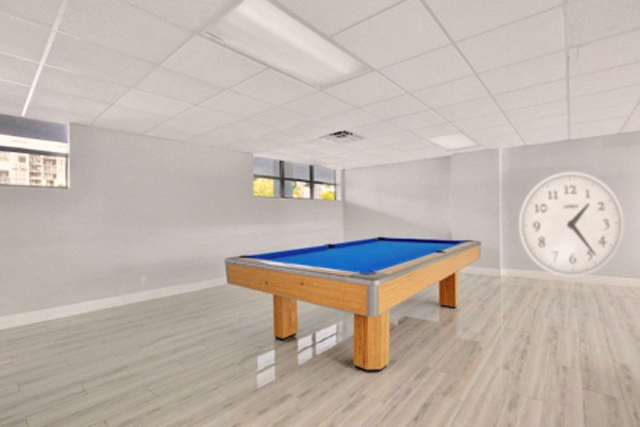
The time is {"hour": 1, "minute": 24}
